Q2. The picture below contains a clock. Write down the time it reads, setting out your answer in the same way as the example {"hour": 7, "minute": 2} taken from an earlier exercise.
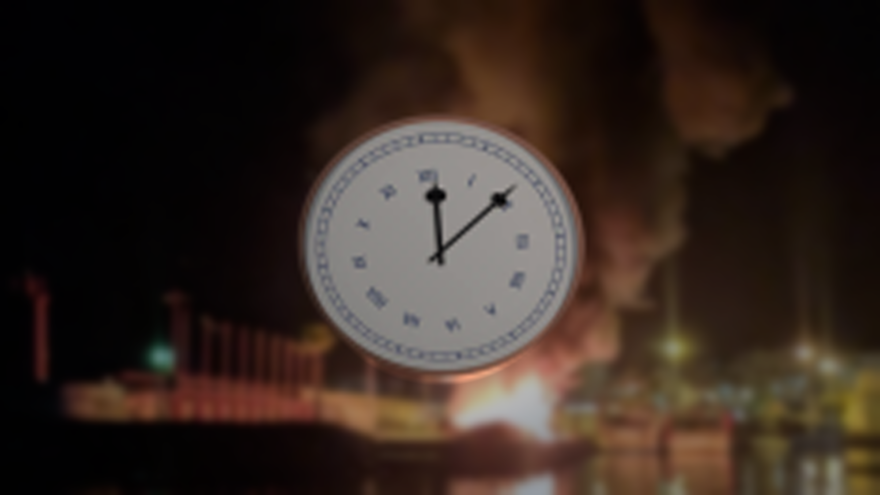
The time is {"hour": 12, "minute": 9}
